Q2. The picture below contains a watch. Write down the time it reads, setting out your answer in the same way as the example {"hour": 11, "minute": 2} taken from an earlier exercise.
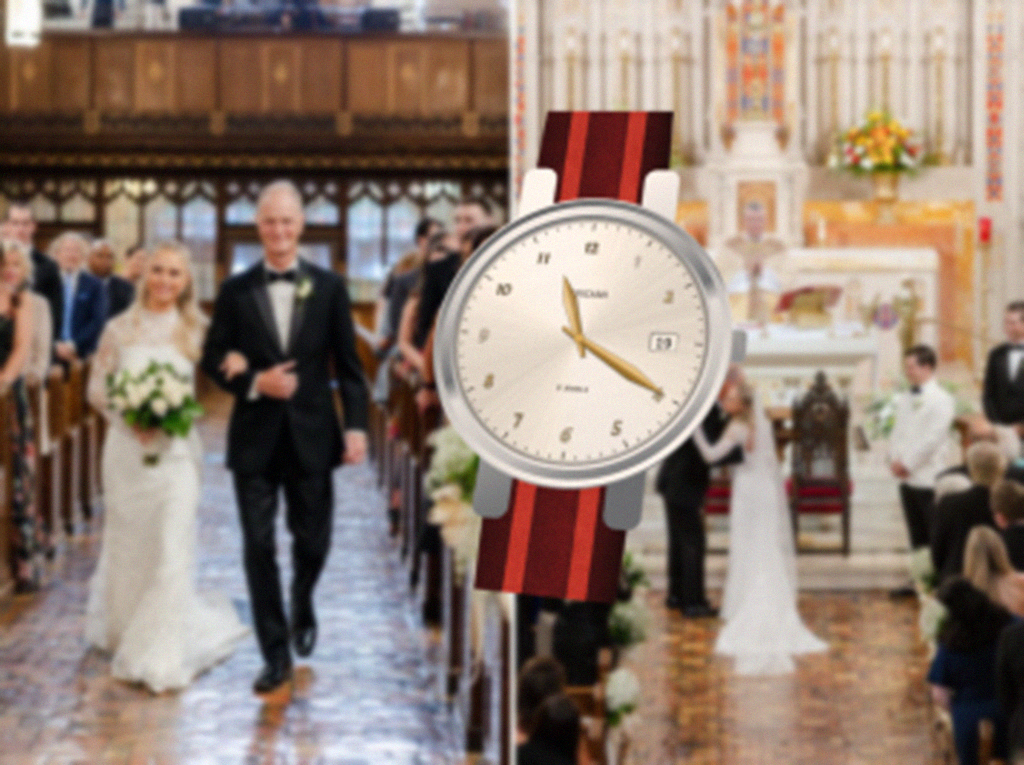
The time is {"hour": 11, "minute": 20}
